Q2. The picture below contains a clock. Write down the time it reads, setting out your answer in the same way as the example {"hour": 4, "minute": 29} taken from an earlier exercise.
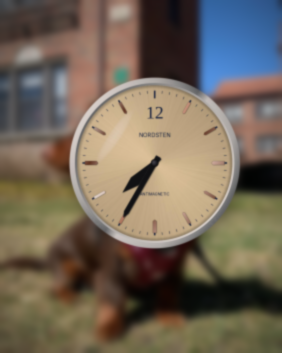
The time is {"hour": 7, "minute": 35}
